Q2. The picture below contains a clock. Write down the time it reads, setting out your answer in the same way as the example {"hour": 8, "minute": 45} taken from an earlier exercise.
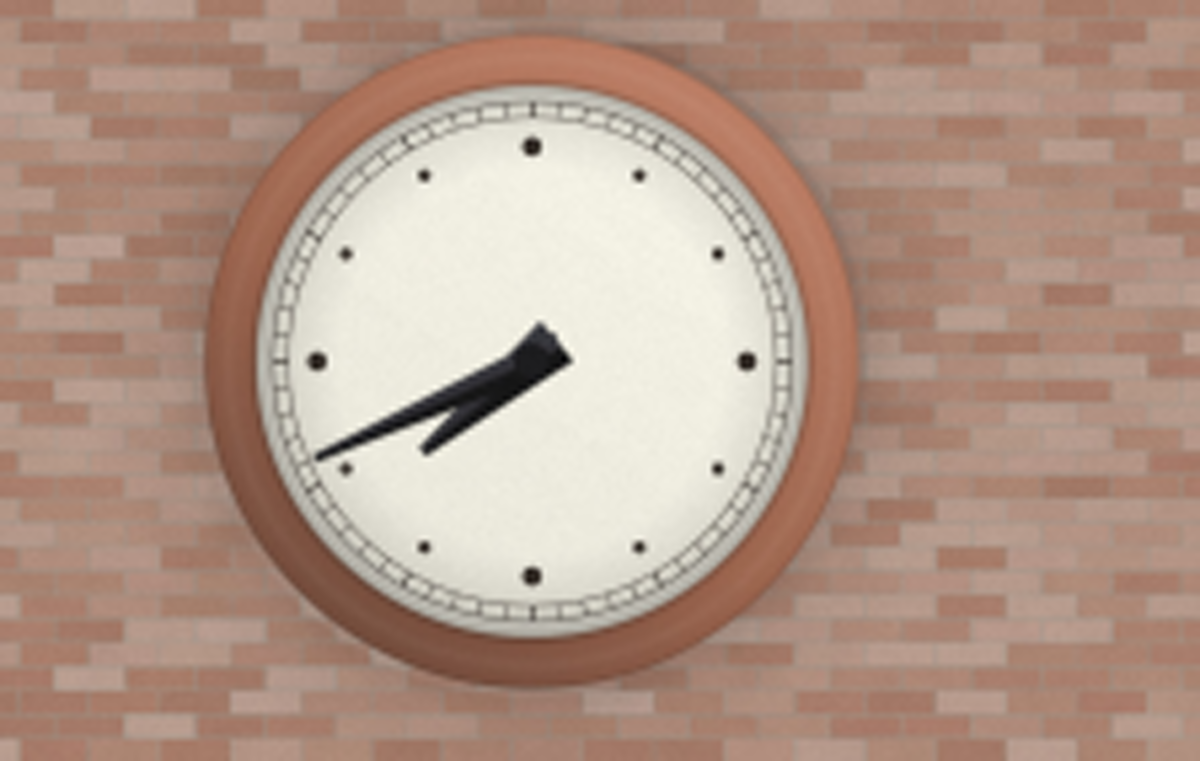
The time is {"hour": 7, "minute": 41}
